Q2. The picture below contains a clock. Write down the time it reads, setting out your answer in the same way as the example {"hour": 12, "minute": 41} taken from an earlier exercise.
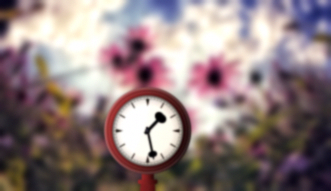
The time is {"hour": 1, "minute": 28}
